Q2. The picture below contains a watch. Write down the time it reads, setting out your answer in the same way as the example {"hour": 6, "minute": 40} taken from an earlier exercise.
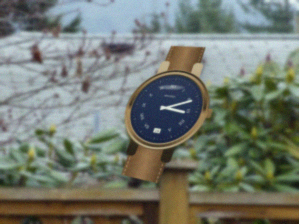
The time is {"hour": 3, "minute": 11}
